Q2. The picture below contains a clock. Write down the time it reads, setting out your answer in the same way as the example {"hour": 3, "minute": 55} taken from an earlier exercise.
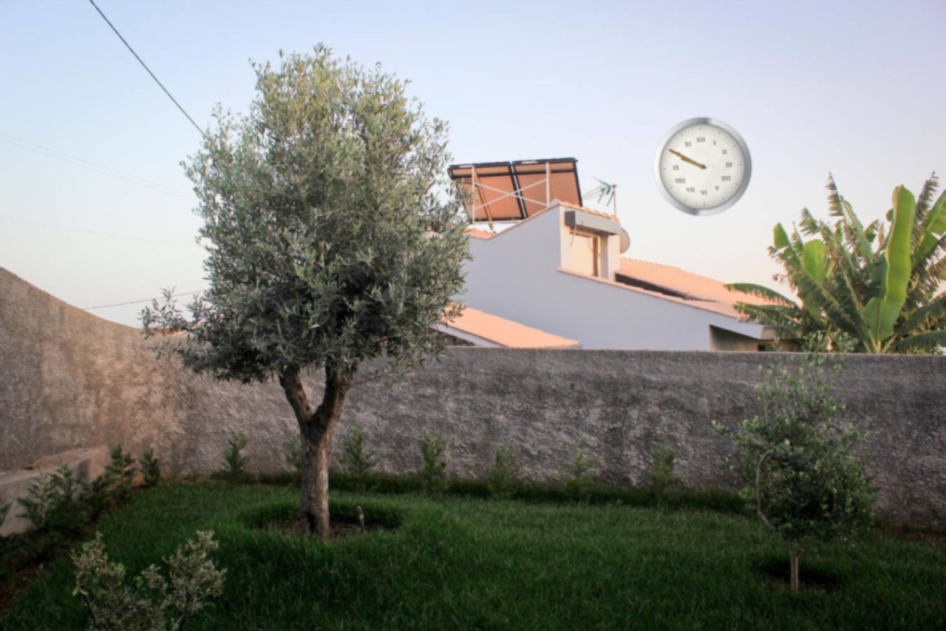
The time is {"hour": 9, "minute": 50}
